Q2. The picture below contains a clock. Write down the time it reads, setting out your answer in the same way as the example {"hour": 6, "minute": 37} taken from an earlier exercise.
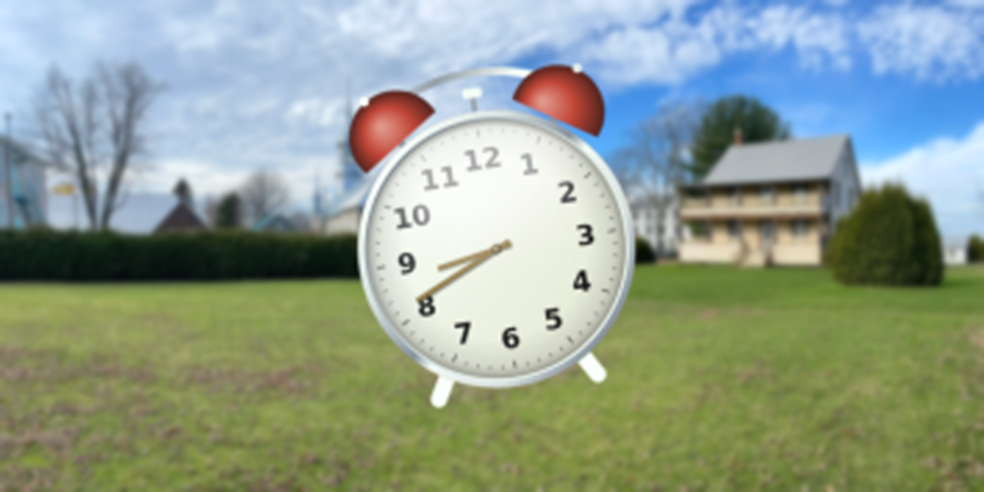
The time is {"hour": 8, "minute": 41}
